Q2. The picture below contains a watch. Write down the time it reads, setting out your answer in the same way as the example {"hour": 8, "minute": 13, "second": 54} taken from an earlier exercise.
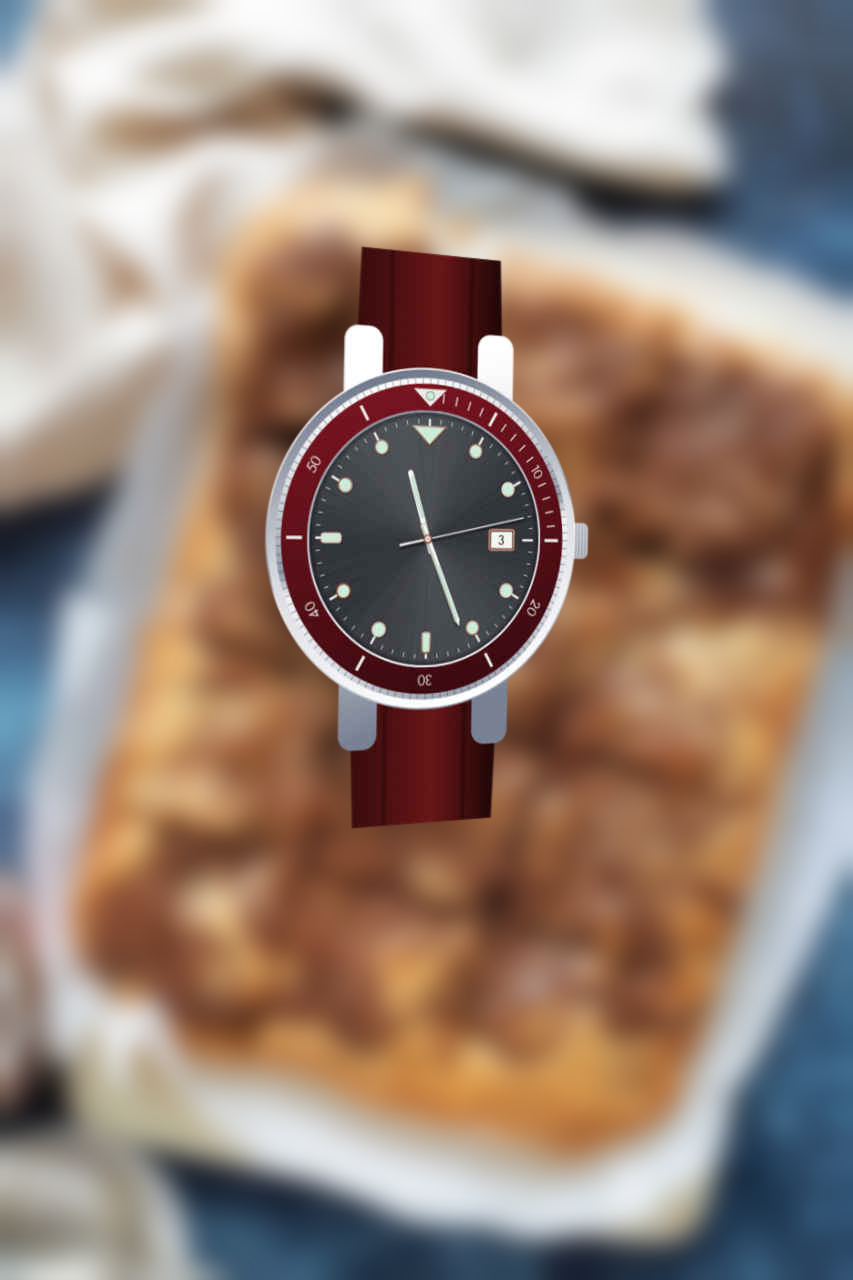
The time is {"hour": 11, "minute": 26, "second": 13}
